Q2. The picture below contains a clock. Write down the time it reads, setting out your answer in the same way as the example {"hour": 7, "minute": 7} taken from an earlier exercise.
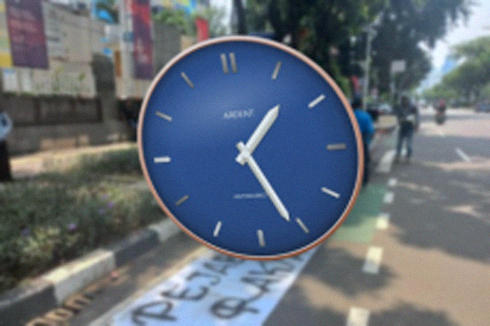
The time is {"hour": 1, "minute": 26}
